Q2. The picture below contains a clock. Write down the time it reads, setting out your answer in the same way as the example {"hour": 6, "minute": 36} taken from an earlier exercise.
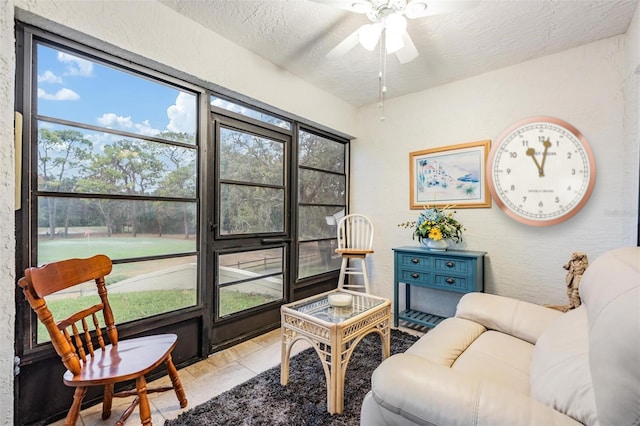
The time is {"hour": 11, "minute": 2}
